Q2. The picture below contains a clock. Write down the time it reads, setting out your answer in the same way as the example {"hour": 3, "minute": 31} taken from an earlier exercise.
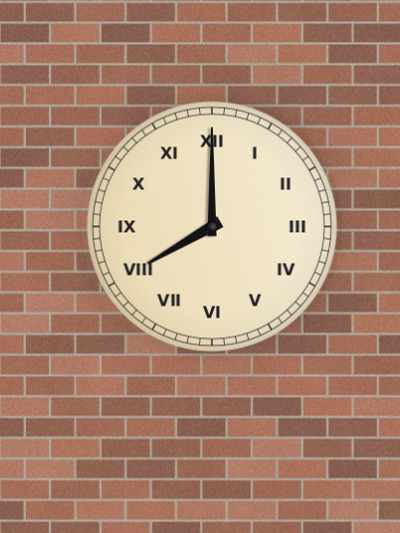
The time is {"hour": 8, "minute": 0}
